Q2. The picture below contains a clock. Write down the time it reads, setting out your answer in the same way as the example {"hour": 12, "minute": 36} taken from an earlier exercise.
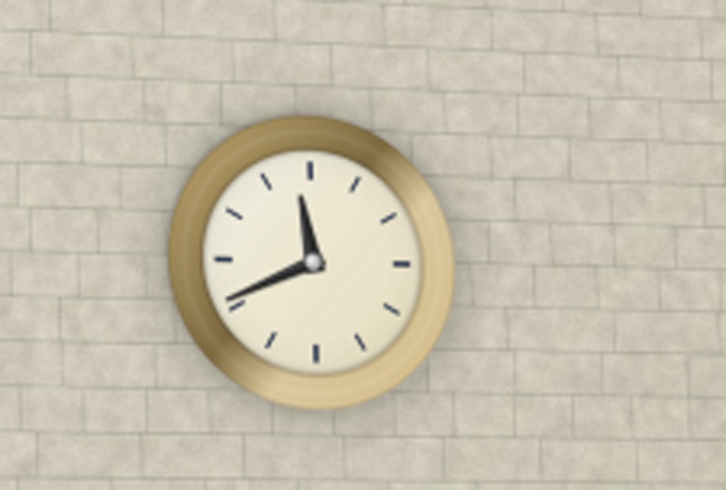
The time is {"hour": 11, "minute": 41}
